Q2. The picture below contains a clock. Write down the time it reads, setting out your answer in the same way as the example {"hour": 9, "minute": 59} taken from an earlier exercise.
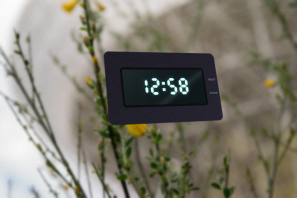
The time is {"hour": 12, "minute": 58}
